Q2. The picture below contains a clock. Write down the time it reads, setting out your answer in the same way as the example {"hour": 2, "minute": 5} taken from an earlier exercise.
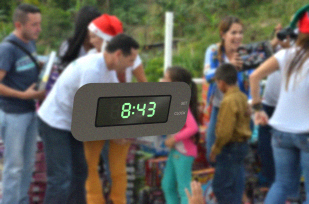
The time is {"hour": 8, "minute": 43}
